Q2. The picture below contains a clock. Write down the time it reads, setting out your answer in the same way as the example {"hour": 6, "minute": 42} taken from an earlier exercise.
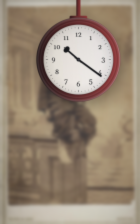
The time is {"hour": 10, "minute": 21}
